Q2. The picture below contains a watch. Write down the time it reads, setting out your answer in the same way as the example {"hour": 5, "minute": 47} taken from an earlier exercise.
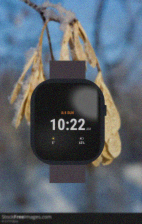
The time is {"hour": 10, "minute": 22}
